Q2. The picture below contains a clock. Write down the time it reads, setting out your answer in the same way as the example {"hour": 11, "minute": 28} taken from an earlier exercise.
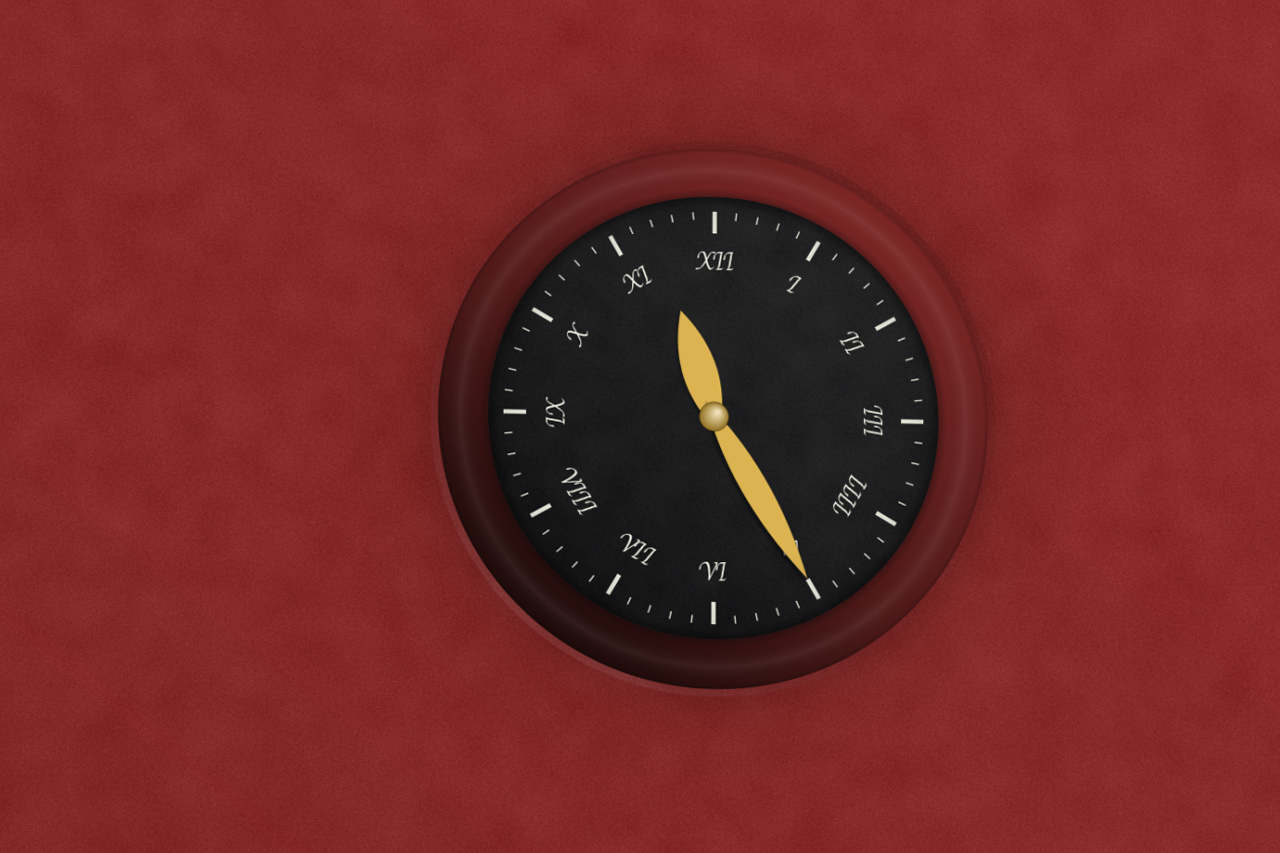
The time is {"hour": 11, "minute": 25}
